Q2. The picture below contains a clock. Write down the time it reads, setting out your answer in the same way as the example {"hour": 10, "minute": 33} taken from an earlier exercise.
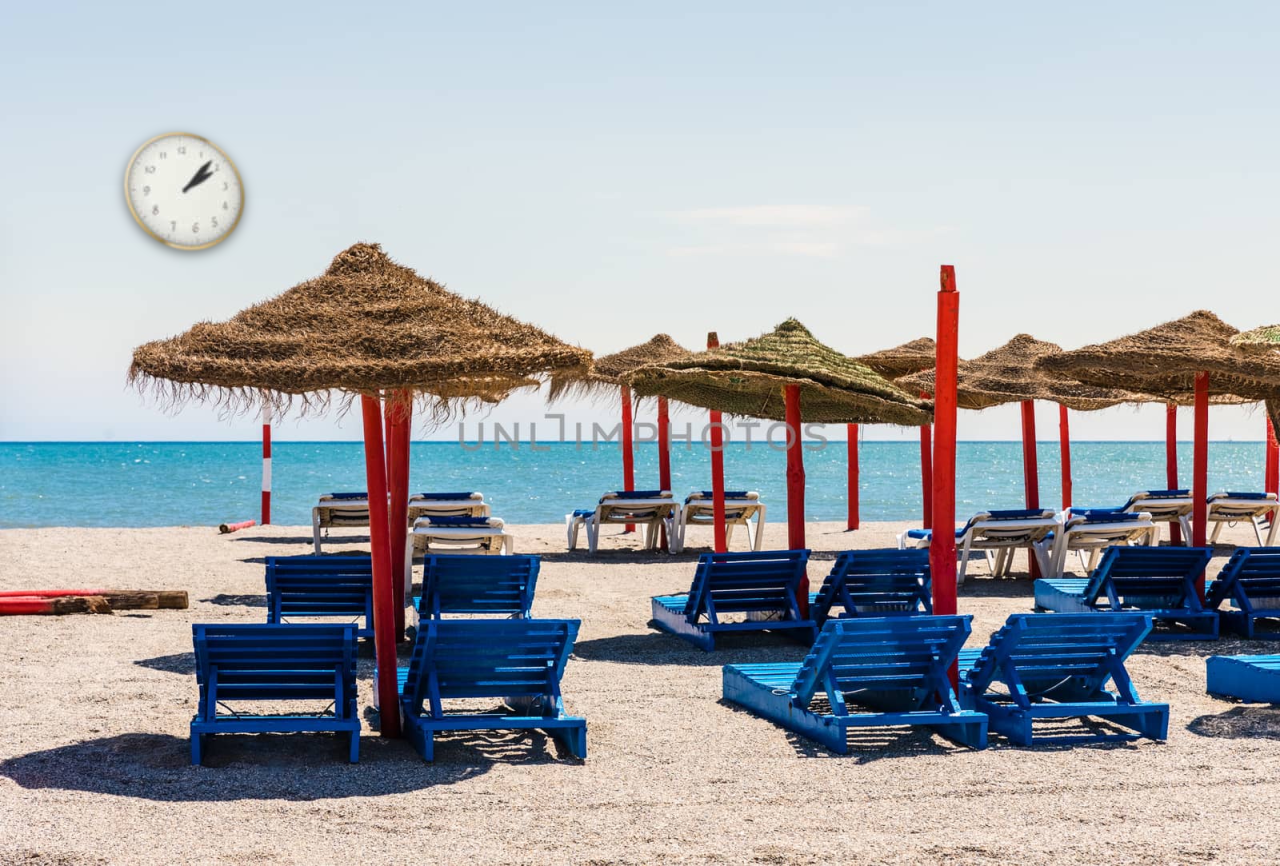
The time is {"hour": 2, "minute": 8}
